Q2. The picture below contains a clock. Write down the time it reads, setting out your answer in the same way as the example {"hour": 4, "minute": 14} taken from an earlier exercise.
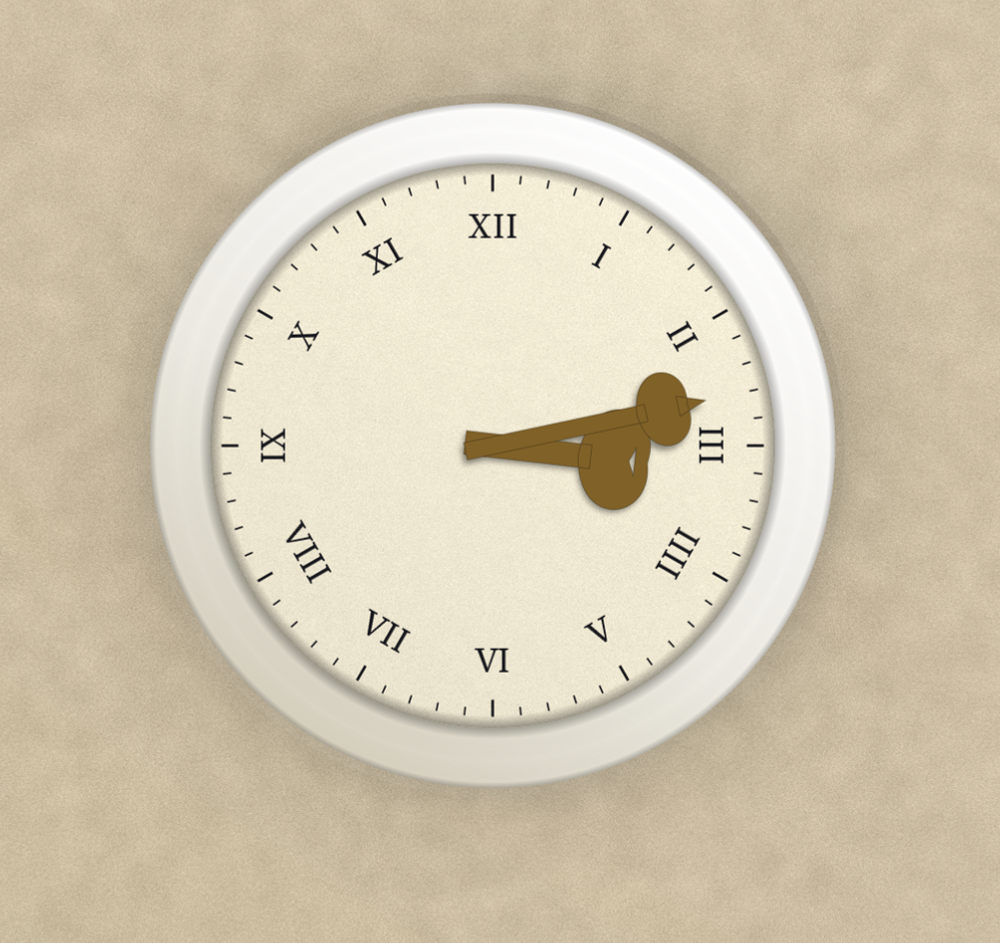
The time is {"hour": 3, "minute": 13}
